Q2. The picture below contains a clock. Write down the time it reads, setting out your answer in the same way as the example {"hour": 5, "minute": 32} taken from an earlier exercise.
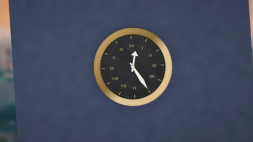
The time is {"hour": 12, "minute": 25}
